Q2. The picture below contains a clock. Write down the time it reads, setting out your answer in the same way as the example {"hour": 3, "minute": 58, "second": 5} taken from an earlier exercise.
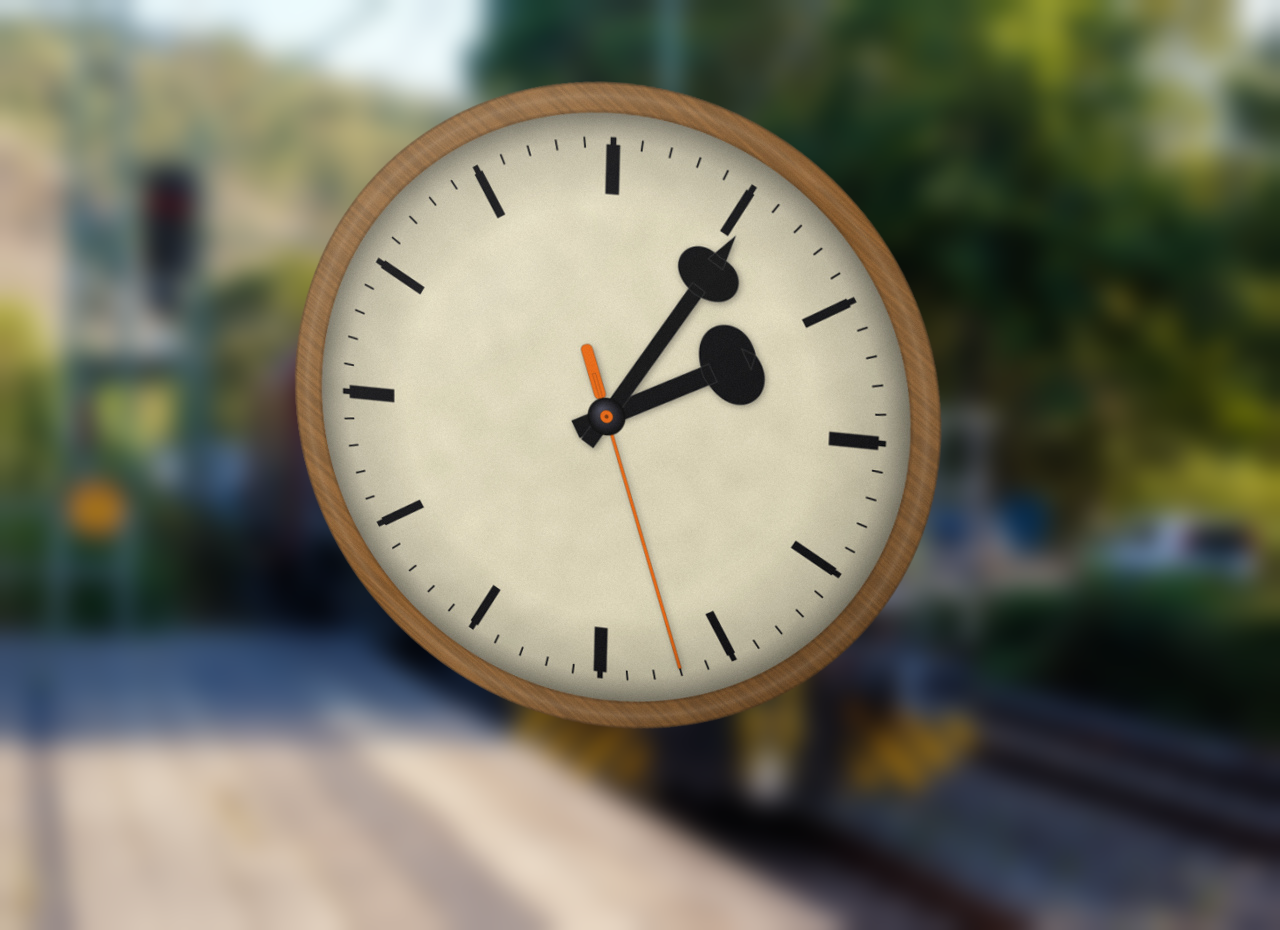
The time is {"hour": 2, "minute": 5, "second": 27}
